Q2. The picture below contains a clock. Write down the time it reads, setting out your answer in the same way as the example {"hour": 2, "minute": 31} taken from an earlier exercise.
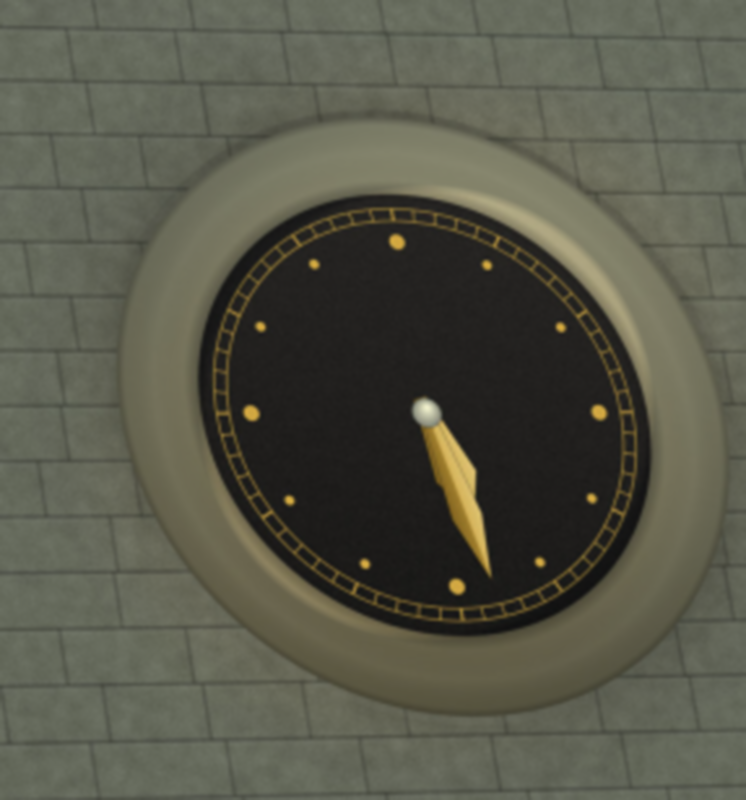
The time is {"hour": 5, "minute": 28}
